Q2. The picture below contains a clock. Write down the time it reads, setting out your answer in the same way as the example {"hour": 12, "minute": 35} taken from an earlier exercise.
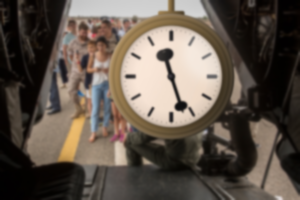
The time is {"hour": 11, "minute": 27}
